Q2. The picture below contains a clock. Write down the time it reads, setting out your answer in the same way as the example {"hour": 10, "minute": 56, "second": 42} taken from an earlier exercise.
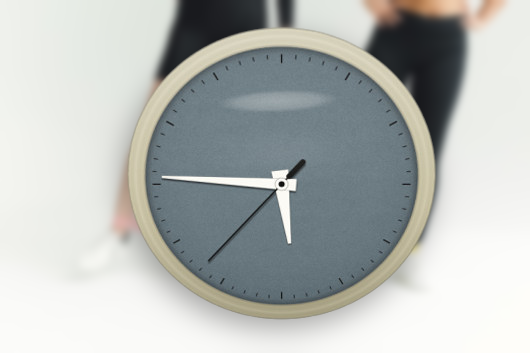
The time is {"hour": 5, "minute": 45, "second": 37}
